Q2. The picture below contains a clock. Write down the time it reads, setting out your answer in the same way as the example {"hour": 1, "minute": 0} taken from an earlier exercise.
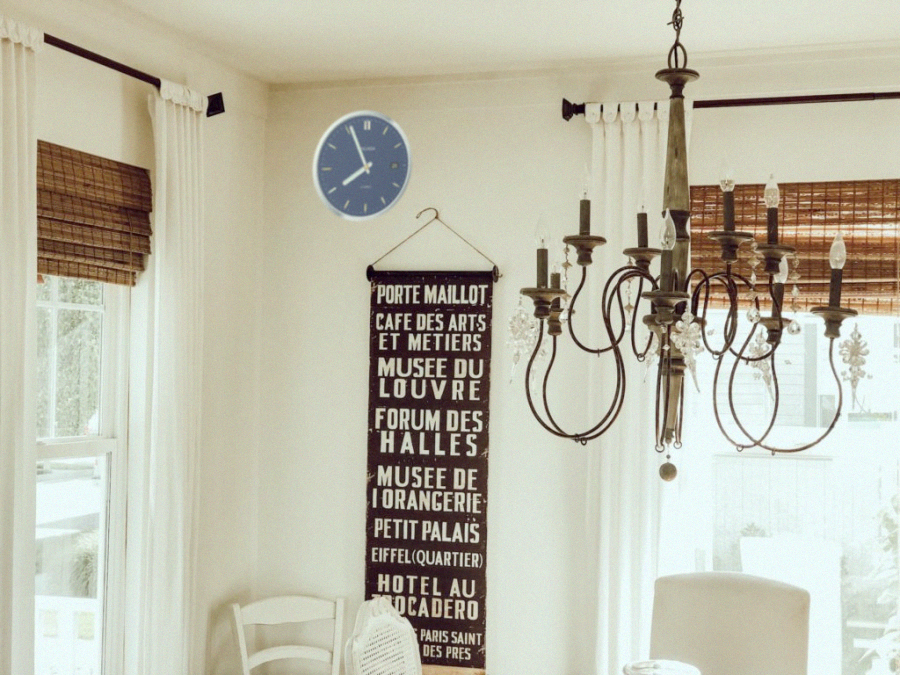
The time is {"hour": 7, "minute": 56}
